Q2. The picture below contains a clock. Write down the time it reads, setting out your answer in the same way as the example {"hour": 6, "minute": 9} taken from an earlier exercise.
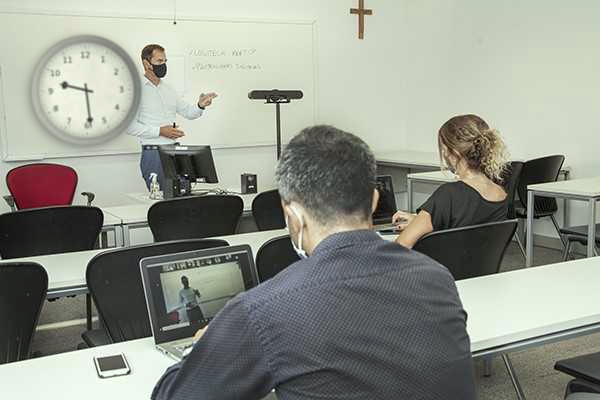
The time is {"hour": 9, "minute": 29}
